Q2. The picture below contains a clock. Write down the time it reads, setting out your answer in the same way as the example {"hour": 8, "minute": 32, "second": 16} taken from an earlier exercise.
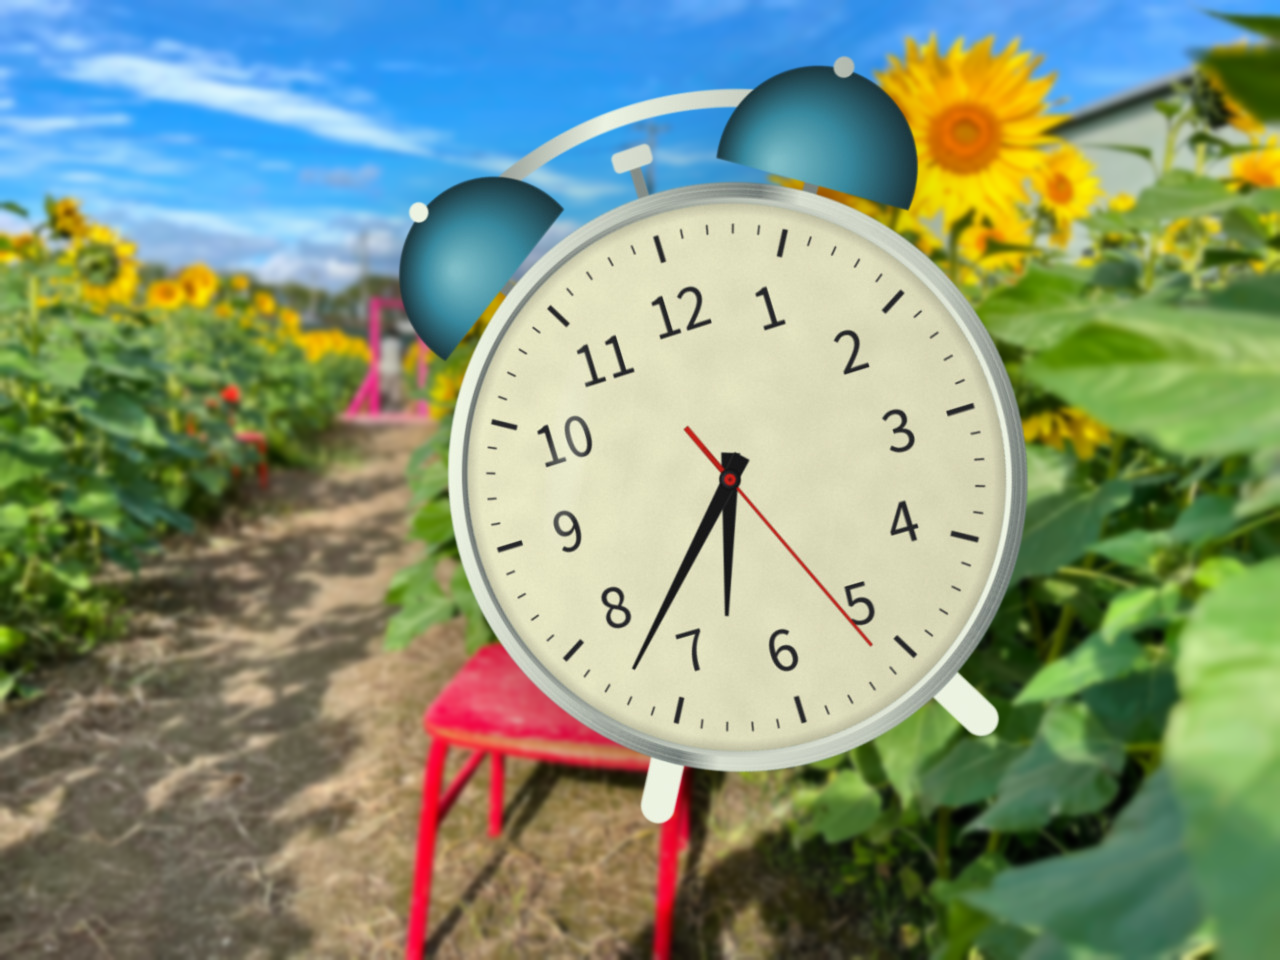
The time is {"hour": 6, "minute": 37, "second": 26}
